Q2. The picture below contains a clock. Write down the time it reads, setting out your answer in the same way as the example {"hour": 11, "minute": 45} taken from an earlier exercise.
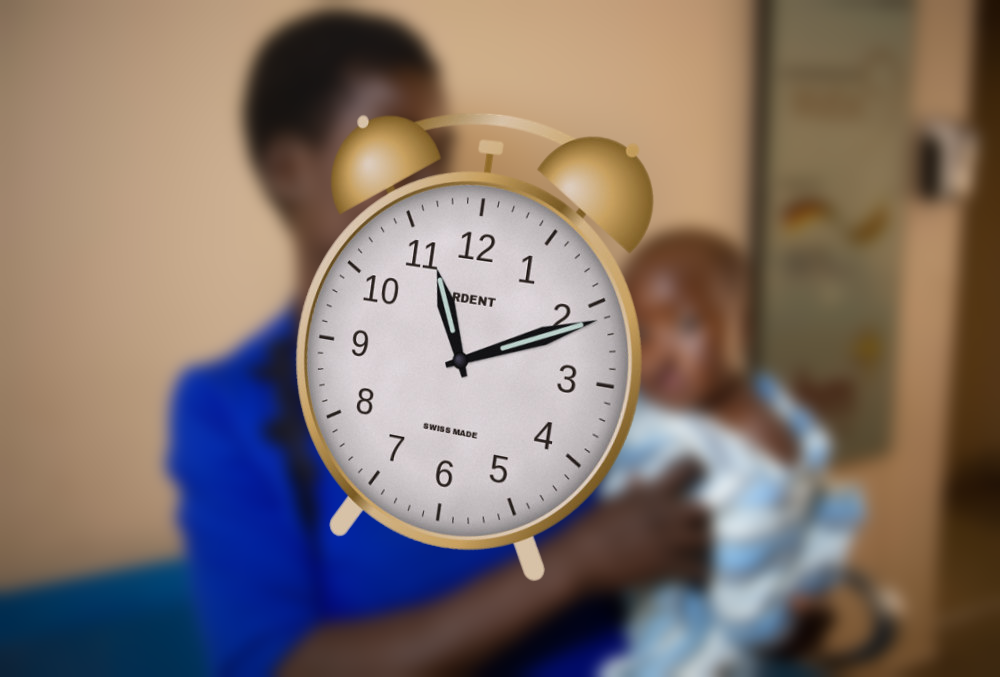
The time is {"hour": 11, "minute": 11}
